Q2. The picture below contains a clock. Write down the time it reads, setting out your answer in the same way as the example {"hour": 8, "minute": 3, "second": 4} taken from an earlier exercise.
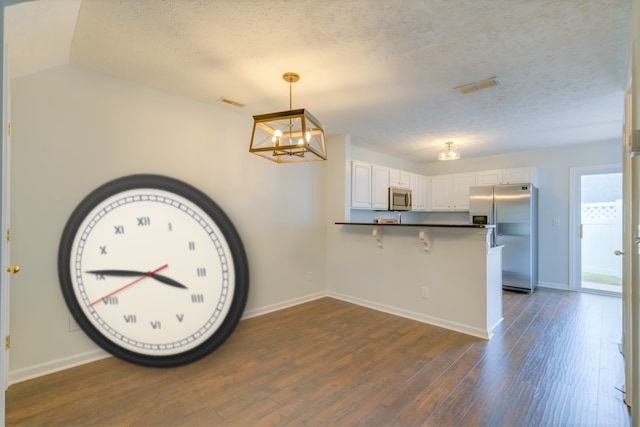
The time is {"hour": 3, "minute": 45, "second": 41}
